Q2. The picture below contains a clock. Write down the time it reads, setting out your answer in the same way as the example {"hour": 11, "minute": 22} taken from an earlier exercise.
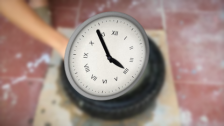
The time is {"hour": 3, "minute": 54}
